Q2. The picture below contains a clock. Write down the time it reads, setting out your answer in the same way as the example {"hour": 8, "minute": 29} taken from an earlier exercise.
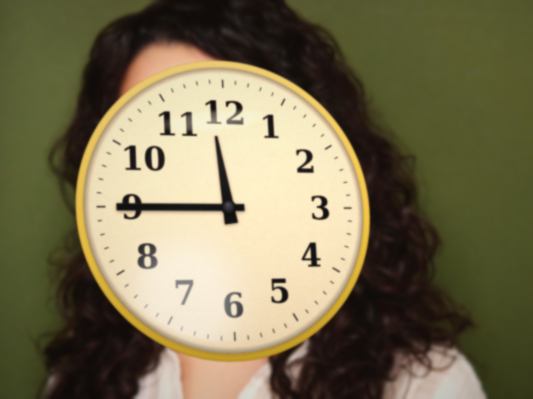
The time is {"hour": 11, "minute": 45}
